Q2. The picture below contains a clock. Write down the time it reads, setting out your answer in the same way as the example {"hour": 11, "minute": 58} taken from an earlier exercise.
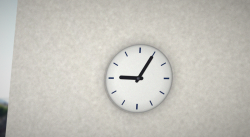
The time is {"hour": 9, "minute": 5}
